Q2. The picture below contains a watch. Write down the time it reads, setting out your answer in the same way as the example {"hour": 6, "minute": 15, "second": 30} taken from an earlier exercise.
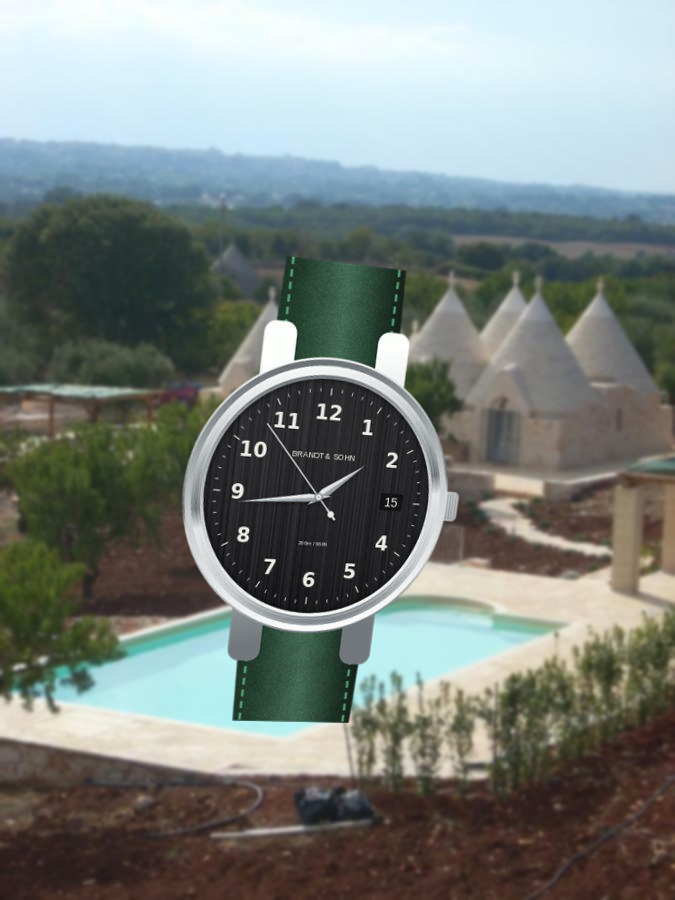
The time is {"hour": 1, "minute": 43, "second": 53}
